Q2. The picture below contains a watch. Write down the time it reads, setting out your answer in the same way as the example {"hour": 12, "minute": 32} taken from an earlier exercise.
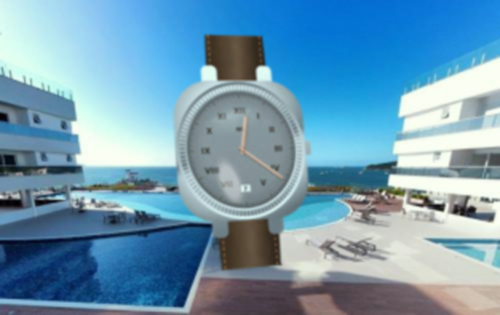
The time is {"hour": 12, "minute": 21}
